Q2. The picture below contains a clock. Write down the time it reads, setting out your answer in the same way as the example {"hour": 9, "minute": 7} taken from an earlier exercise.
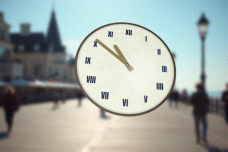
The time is {"hour": 10, "minute": 51}
